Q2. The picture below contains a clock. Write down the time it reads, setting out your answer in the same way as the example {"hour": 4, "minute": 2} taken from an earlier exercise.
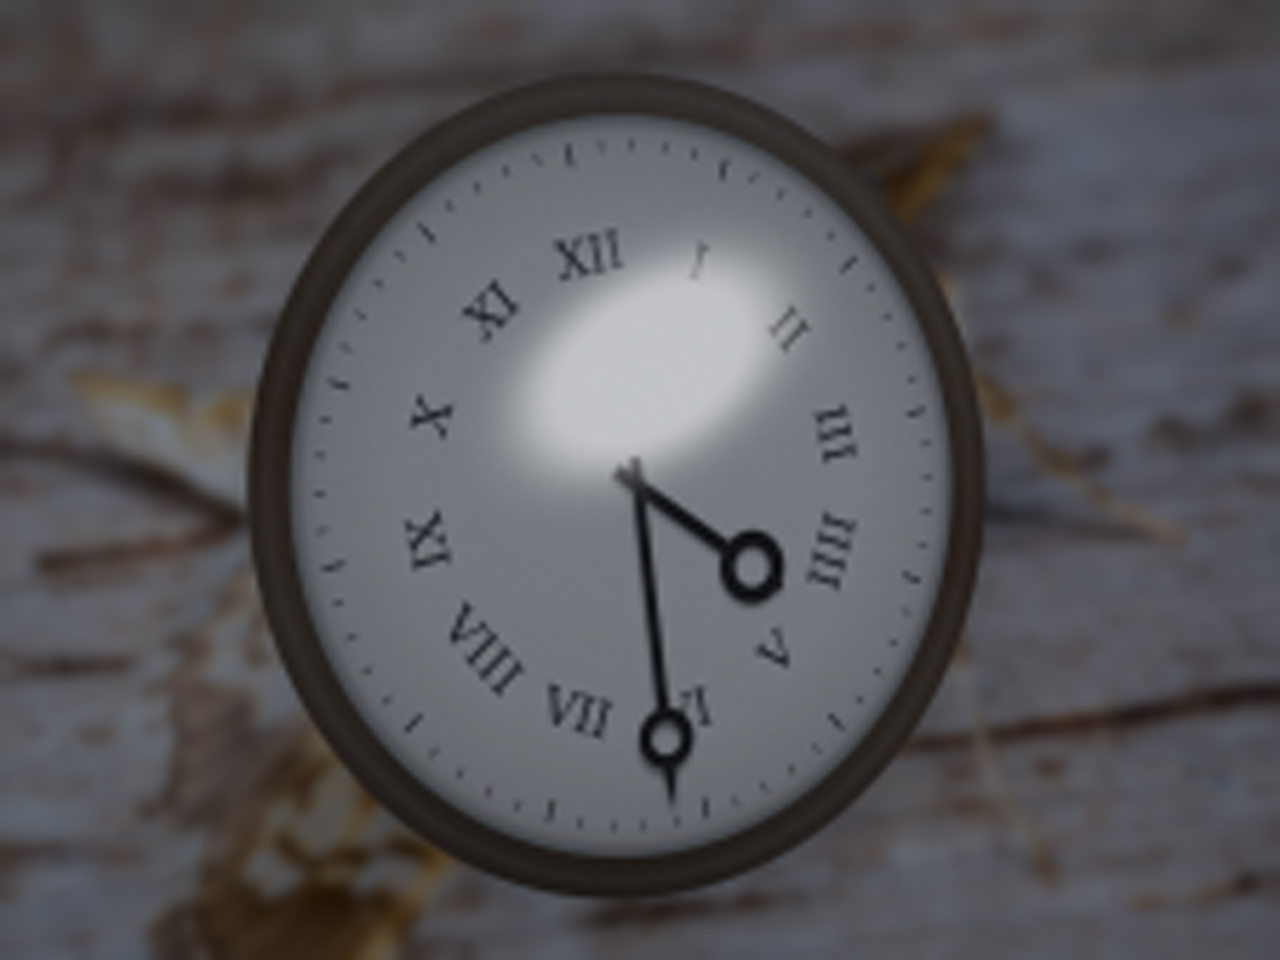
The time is {"hour": 4, "minute": 31}
